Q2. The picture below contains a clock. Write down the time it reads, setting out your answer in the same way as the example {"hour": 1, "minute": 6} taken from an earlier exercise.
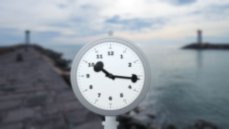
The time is {"hour": 10, "minute": 16}
